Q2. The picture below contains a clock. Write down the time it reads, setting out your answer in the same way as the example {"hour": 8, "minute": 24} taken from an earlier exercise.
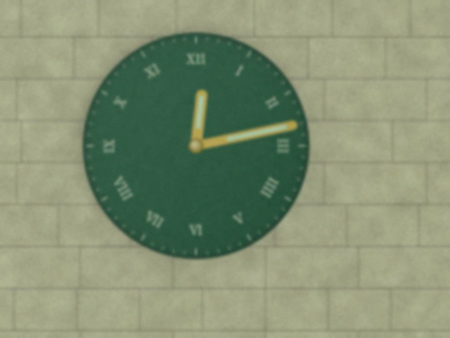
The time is {"hour": 12, "minute": 13}
